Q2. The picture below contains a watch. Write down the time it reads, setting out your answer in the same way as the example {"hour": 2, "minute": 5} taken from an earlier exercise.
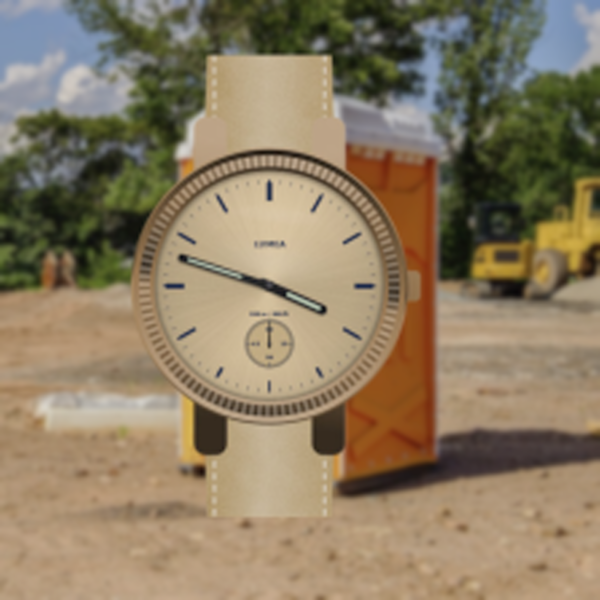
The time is {"hour": 3, "minute": 48}
